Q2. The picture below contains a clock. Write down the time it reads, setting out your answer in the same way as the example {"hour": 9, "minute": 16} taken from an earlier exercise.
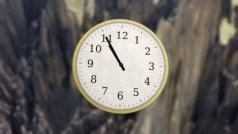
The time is {"hour": 10, "minute": 55}
